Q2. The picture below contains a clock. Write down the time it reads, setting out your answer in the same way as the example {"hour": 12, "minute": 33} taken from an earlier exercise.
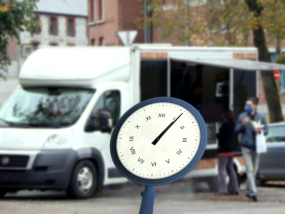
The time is {"hour": 1, "minute": 6}
